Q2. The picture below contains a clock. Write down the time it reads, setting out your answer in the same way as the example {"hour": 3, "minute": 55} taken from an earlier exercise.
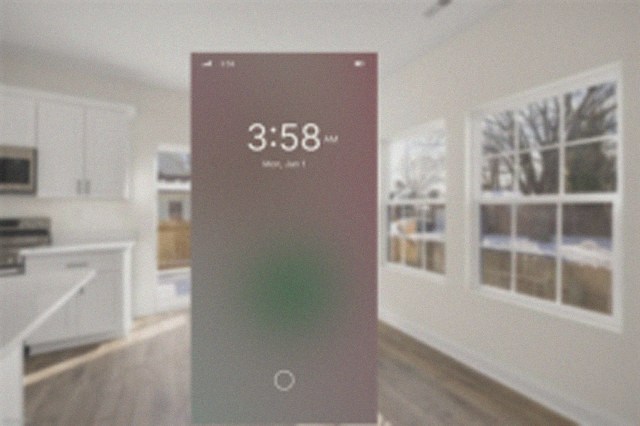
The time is {"hour": 3, "minute": 58}
